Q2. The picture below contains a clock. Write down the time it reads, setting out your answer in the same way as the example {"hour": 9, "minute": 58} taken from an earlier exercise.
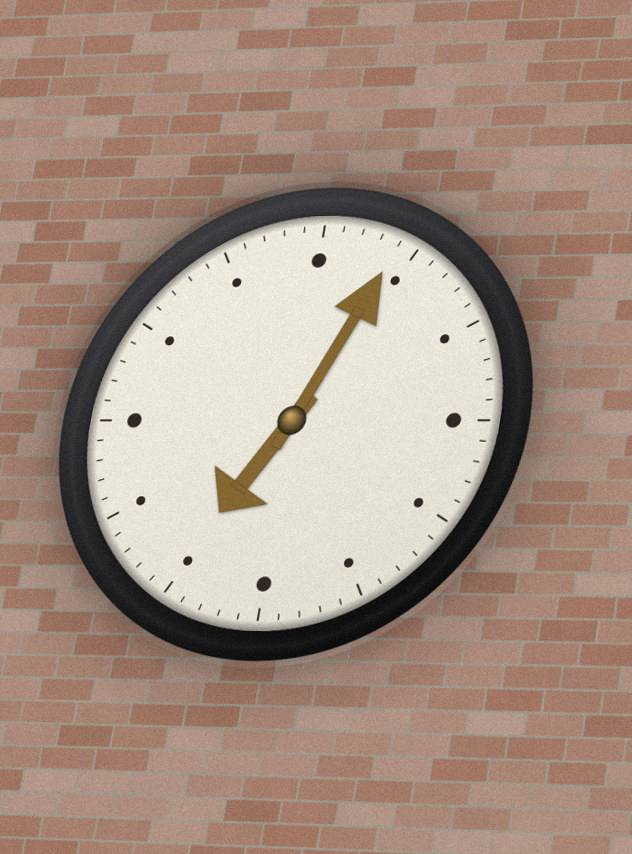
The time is {"hour": 7, "minute": 4}
